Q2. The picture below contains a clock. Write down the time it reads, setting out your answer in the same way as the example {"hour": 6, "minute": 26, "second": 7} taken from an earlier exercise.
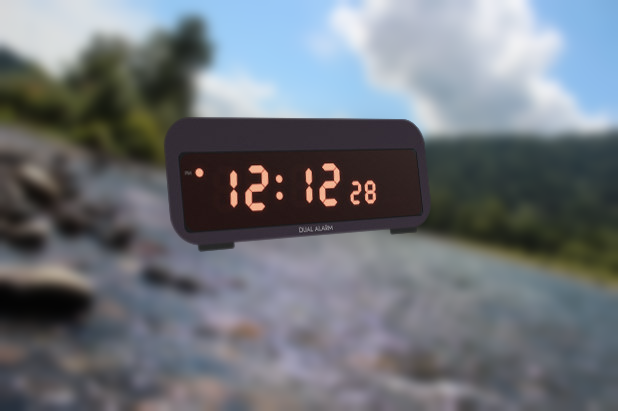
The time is {"hour": 12, "minute": 12, "second": 28}
